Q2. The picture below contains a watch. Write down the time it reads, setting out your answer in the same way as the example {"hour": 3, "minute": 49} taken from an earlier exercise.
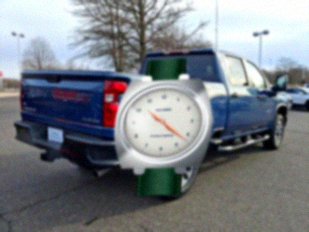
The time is {"hour": 10, "minute": 22}
